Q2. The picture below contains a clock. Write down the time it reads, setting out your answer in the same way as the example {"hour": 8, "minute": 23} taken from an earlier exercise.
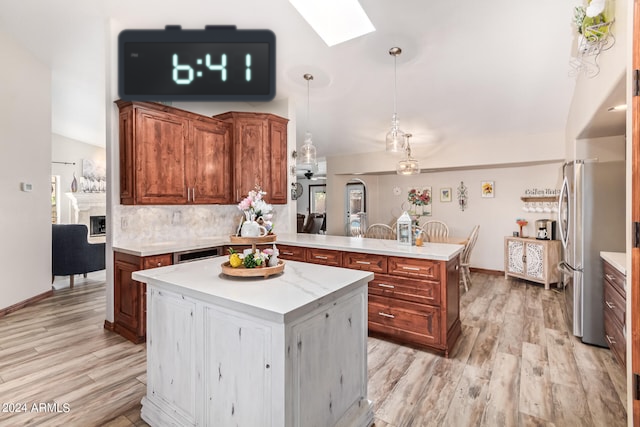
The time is {"hour": 6, "minute": 41}
